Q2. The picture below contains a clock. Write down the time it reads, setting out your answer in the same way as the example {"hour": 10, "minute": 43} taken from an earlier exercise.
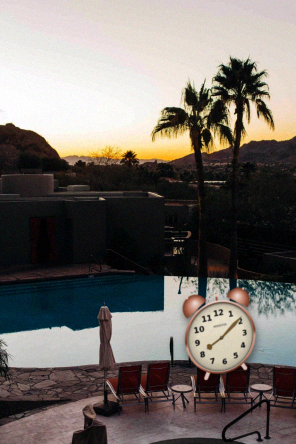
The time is {"hour": 8, "minute": 9}
